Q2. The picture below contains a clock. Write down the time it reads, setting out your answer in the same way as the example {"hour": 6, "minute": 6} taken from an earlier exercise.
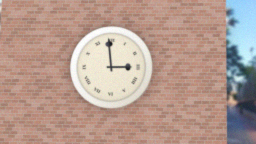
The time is {"hour": 2, "minute": 59}
